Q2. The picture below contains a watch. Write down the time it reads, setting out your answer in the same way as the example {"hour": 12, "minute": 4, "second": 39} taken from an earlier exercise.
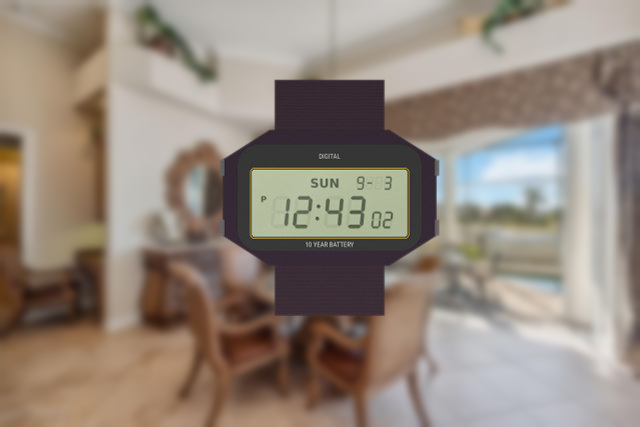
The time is {"hour": 12, "minute": 43, "second": 2}
